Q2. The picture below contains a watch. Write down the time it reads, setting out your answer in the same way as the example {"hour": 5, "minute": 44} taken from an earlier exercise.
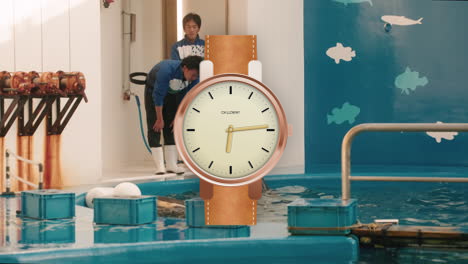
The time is {"hour": 6, "minute": 14}
